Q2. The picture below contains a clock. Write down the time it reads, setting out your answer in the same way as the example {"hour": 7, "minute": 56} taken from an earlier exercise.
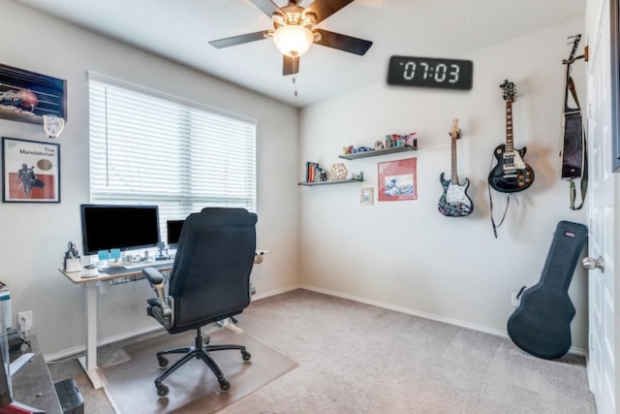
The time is {"hour": 7, "minute": 3}
